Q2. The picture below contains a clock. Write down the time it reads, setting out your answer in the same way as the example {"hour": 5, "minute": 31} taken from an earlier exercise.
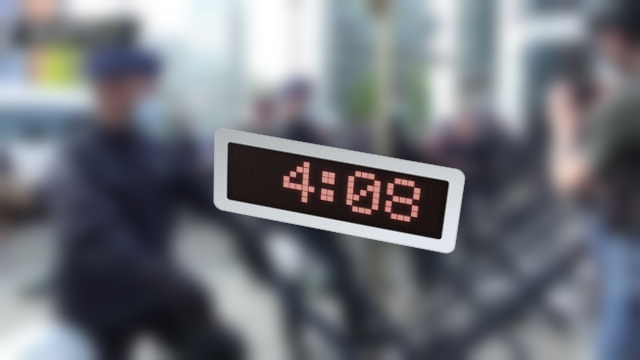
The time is {"hour": 4, "minute": 8}
